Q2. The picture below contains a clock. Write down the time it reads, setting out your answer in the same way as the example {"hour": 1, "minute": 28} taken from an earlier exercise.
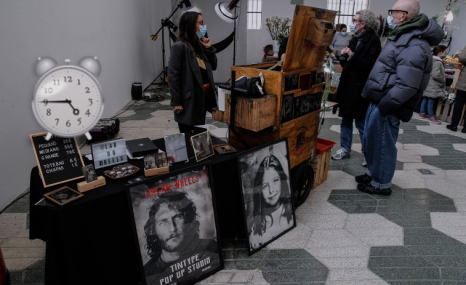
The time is {"hour": 4, "minute": 45}
